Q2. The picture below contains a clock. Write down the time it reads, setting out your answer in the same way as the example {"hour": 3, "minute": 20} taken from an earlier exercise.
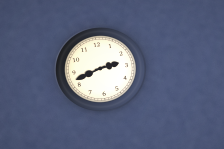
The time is {"hour": 2, "minute": 42}
